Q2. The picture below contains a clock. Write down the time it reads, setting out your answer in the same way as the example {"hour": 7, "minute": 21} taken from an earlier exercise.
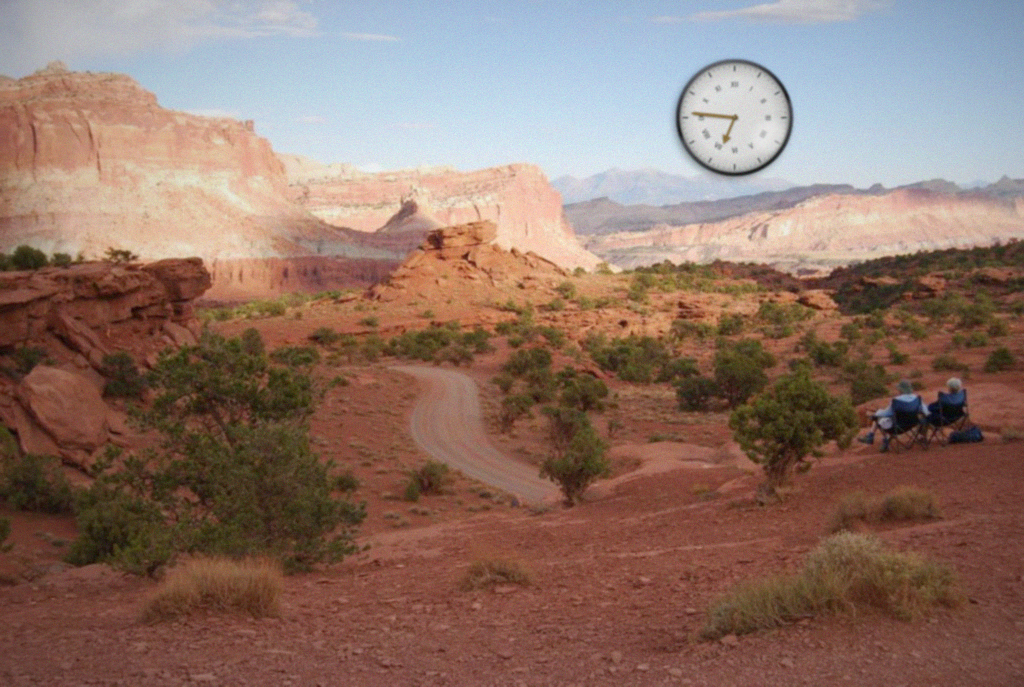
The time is {"hour": 6, "minute": 46}
